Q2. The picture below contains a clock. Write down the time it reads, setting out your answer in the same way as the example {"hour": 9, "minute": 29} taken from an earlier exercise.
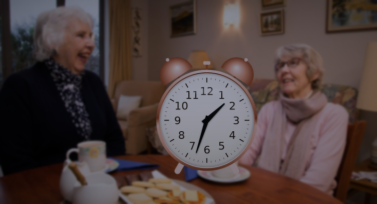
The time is {"hour": 1, "minute": 33}
